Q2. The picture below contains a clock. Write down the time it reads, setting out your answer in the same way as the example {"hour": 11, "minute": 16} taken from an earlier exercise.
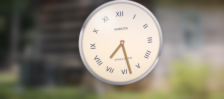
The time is {"hour": 7, "minute": 28}
